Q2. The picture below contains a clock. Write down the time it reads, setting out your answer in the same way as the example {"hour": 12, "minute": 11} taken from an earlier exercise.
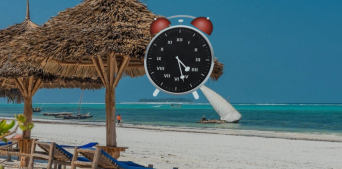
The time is {"hour": 4, "minute": 27}
